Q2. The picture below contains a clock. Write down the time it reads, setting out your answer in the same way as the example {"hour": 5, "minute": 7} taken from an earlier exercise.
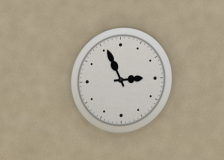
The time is {"hour": 2, "minute": 56}
